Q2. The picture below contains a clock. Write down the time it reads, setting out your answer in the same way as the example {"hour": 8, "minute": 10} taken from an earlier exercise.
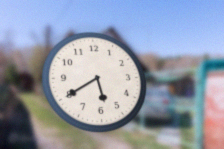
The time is {"hour": 5, "minute": 40}
